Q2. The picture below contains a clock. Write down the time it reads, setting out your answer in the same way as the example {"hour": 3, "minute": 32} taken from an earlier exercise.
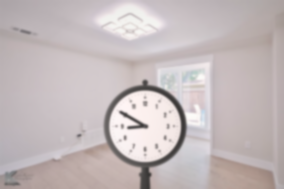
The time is {"hour": 8, "minute": 50}
